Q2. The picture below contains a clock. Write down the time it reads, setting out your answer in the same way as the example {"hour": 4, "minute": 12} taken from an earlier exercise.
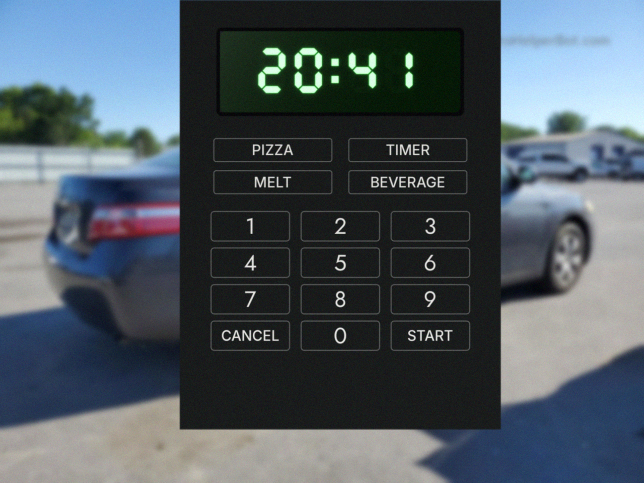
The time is {"hour": 20, "minute": 41}
